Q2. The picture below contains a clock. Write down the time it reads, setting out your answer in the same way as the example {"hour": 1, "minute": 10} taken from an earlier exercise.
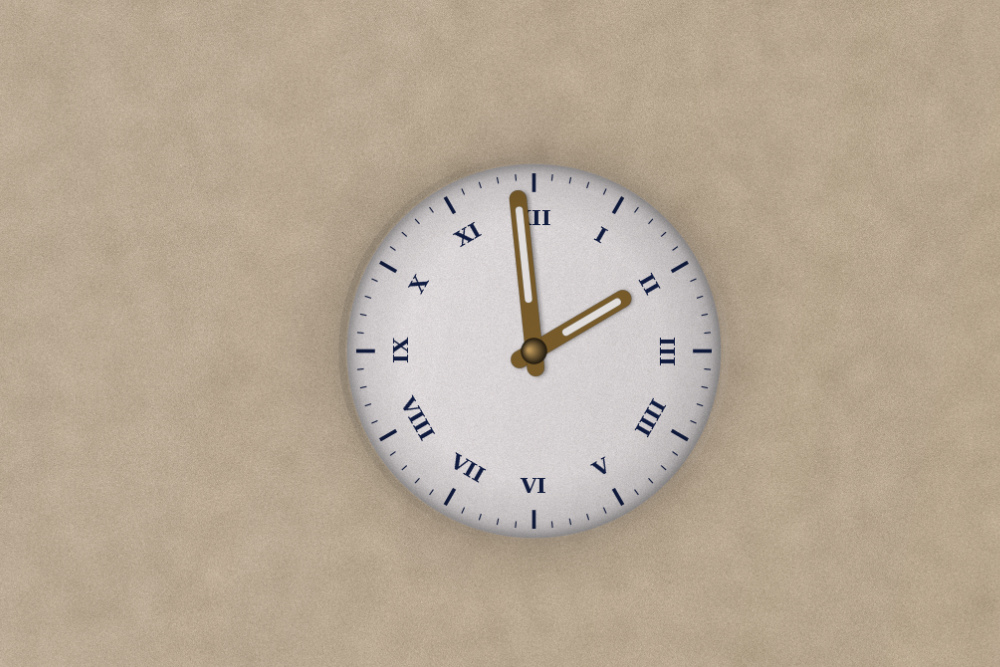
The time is {"hour": 1, "minute": 59}
